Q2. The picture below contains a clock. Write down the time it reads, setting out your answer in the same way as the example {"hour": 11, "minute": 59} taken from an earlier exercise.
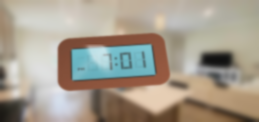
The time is {"hour": 7, "minute": 1}
